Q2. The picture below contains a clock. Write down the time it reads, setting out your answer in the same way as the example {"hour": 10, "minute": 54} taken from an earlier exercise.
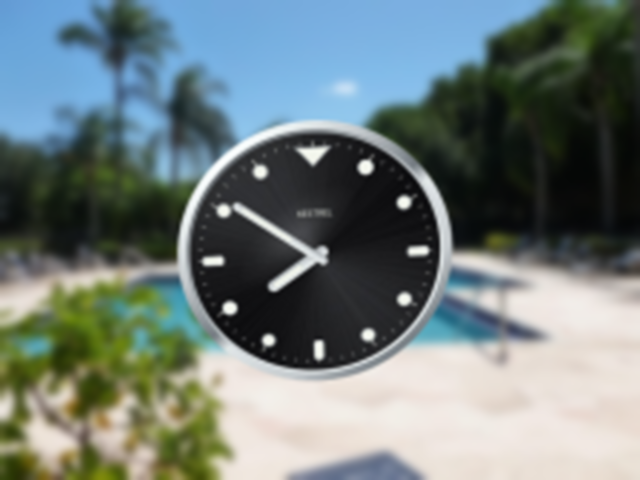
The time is {"hour": 7, "minute": 51}
